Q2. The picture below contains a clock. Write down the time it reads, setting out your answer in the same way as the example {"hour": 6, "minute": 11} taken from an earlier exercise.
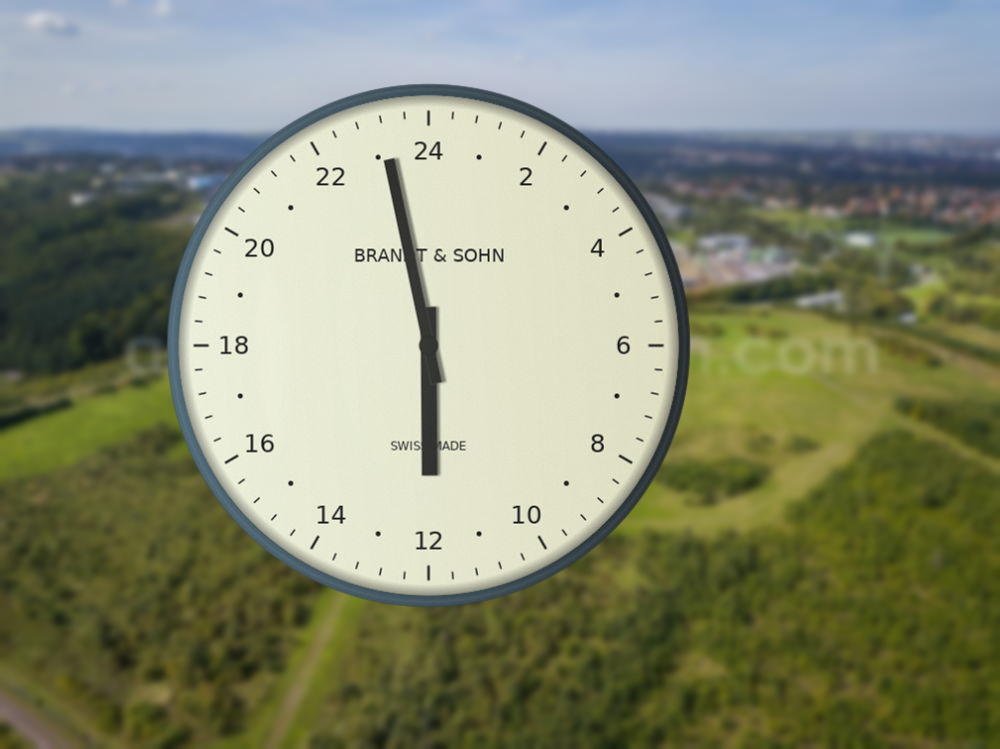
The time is {"hour": 11, "minute": 58}
